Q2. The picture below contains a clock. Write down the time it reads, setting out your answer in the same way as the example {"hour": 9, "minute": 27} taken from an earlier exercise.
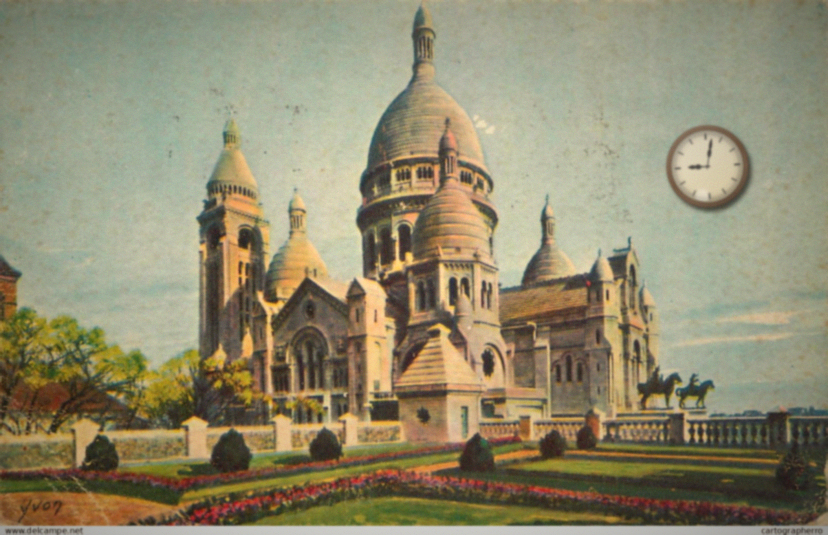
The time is {"hour": 9, "minute": 2}
